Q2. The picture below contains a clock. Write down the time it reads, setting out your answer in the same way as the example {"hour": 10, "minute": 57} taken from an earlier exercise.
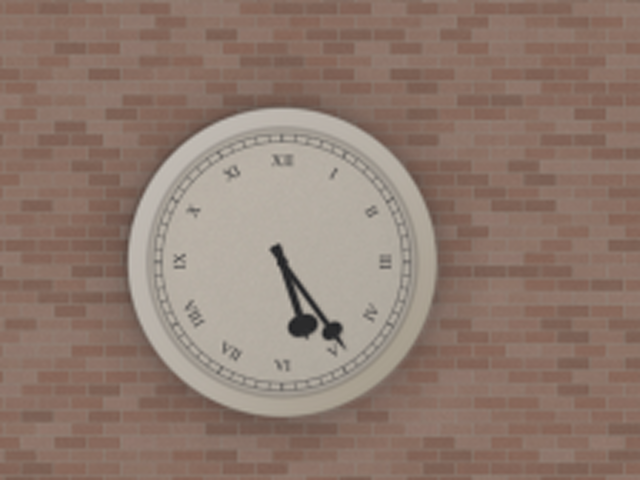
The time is {"hour": 5, "minute": 24}
